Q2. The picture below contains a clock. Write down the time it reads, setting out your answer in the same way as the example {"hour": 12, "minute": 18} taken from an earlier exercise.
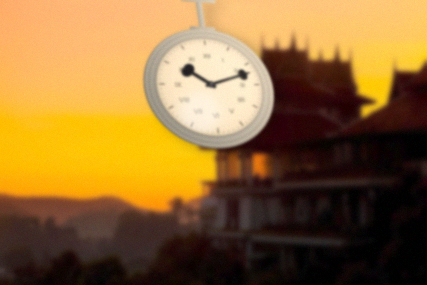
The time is {"hour": 10, "minute": 12}
